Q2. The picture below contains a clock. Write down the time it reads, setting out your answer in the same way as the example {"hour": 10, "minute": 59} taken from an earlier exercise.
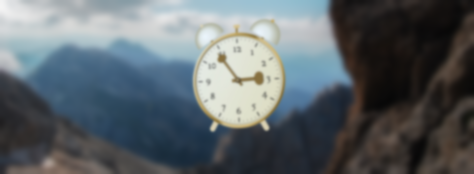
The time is {"hour": 2, "minute": 54}
